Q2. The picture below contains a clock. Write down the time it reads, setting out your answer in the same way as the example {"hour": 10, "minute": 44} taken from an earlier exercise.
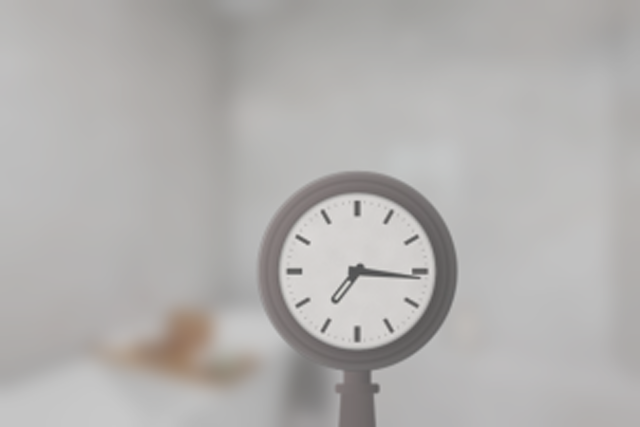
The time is {"hour": 7, "minute": 16}
